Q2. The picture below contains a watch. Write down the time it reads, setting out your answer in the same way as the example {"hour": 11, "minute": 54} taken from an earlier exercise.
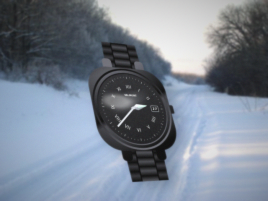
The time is {"hour": 2, "minute": 38}
